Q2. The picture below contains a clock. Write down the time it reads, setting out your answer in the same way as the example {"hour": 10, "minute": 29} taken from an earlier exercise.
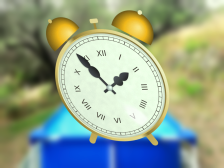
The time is {"hour": 1, "minute": 54}
